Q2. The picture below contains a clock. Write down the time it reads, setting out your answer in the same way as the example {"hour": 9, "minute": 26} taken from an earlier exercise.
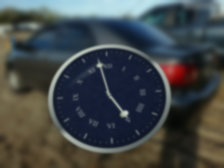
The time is {"hour": 4, "minute": 58}
